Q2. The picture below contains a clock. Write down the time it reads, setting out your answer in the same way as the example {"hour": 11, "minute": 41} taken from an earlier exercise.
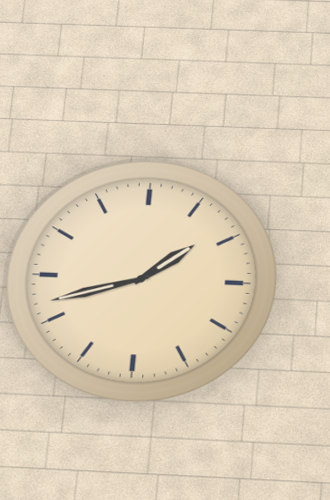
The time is {"hour": 1, "minute": 42}
